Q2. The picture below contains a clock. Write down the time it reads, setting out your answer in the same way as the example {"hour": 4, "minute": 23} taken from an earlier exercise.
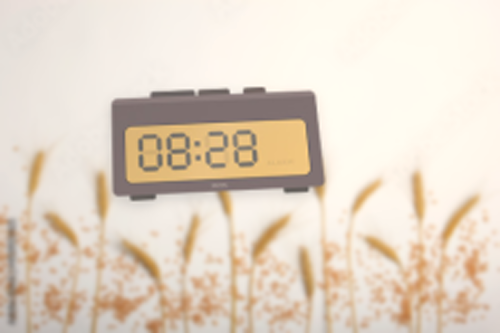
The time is {"hour": 8, "minute": 28}
